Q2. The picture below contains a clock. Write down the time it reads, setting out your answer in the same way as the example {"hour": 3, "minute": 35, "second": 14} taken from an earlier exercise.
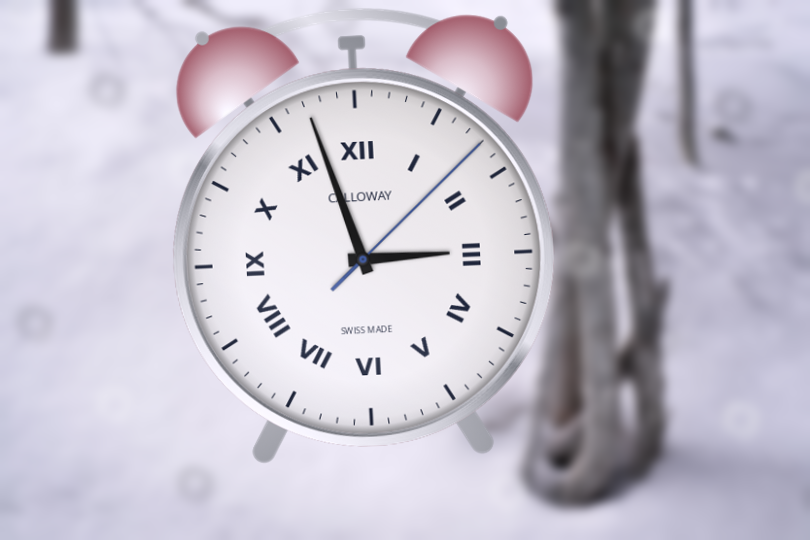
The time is {"hour": 2, "minute": 57, "second": 8}
